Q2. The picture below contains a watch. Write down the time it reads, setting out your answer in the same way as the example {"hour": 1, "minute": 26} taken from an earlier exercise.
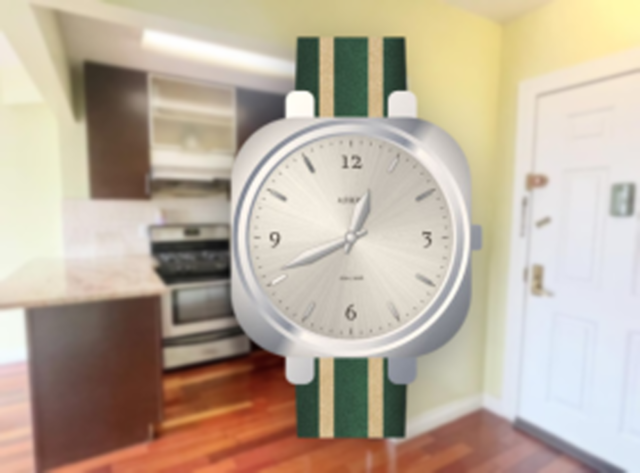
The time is {"hour": 12, "minute": 41}
